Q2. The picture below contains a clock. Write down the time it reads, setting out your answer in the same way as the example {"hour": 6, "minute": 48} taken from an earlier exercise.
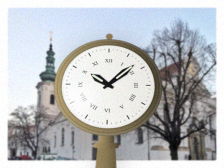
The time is {"hour": 10, "minute": 8}
